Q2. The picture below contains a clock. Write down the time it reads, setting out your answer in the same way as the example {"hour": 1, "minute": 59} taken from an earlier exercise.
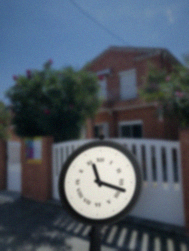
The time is {"hour": 11, "minute": 18}
